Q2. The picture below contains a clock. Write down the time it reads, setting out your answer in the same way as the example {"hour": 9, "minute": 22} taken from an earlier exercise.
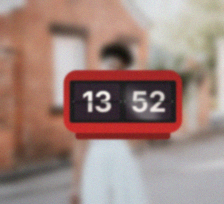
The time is {"hour": 13, "minute": 52}
